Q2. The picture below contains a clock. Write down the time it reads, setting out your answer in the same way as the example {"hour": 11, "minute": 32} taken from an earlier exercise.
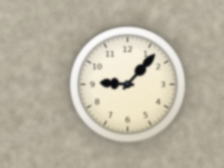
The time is {"hour": 9, "minute": 7}
